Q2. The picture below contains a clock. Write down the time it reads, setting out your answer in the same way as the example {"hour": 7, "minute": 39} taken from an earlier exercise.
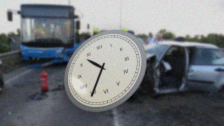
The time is {"hour": 10, "minute": 35}
